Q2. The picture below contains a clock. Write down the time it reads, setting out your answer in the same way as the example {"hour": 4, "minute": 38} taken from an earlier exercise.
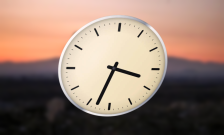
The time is {"hour": 3, "minute": 33}
